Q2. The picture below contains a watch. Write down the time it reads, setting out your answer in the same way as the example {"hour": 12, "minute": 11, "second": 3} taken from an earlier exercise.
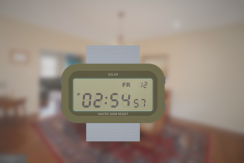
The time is {"hour": 2, "minute": 54, "second": 57}
